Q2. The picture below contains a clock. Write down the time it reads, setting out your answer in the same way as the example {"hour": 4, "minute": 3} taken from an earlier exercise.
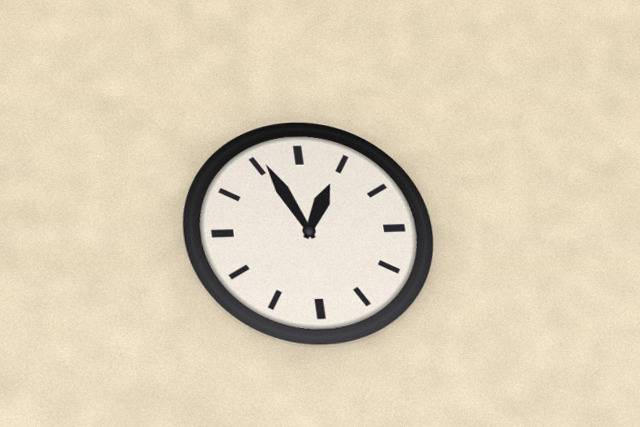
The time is {"hour": 12, "minute": 56}
